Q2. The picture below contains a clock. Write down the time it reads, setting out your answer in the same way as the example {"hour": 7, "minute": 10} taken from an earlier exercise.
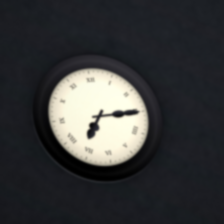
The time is {"hour": 7, "minute": 15}
